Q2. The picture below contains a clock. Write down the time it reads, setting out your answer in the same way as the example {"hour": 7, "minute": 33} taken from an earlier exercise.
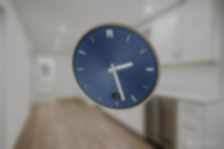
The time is {"hour": 2, "minute": 28}
